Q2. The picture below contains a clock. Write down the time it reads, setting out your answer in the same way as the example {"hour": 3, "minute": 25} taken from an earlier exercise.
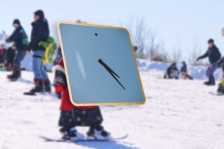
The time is {"hour": 4, "minute": 24}
